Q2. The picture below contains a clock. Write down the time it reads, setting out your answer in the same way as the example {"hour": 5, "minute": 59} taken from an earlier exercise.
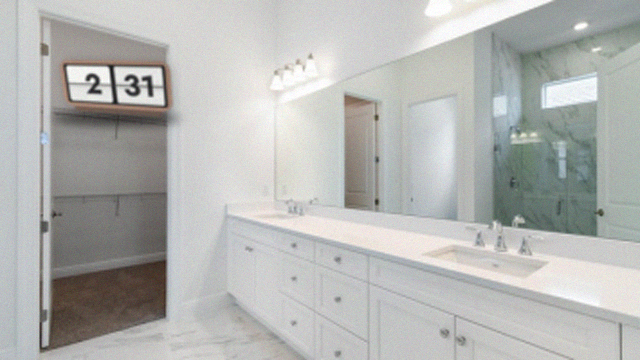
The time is {"hour": 2, "minute": 31}
